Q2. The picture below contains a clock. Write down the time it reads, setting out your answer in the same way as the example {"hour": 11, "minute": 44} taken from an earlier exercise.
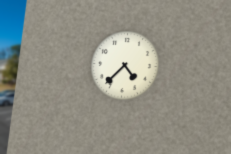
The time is {"hour": 4, "minute": 37}
